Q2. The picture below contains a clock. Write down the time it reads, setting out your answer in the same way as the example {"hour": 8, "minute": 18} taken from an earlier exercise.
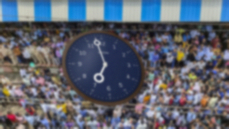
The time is {"hour": 6, "minute": 58}
